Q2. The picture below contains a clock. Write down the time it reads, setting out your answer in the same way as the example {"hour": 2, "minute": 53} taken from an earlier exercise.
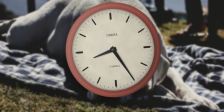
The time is {"hour": 8, "minute": 25}
